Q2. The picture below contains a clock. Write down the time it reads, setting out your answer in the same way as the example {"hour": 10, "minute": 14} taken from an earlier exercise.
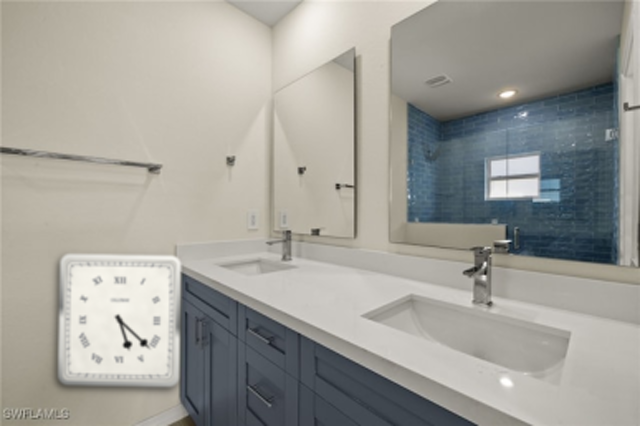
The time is {"hour": 5, "minute": 22}
